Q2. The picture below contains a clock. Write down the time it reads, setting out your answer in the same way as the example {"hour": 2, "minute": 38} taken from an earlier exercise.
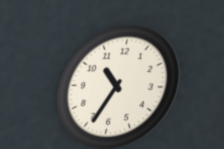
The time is {"hour": 10, "minute": 34}
